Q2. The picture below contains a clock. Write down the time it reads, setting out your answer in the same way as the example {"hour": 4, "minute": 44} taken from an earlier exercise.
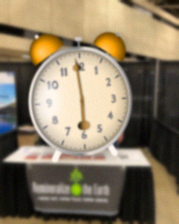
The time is {"hour": 5, "minute": 59}
